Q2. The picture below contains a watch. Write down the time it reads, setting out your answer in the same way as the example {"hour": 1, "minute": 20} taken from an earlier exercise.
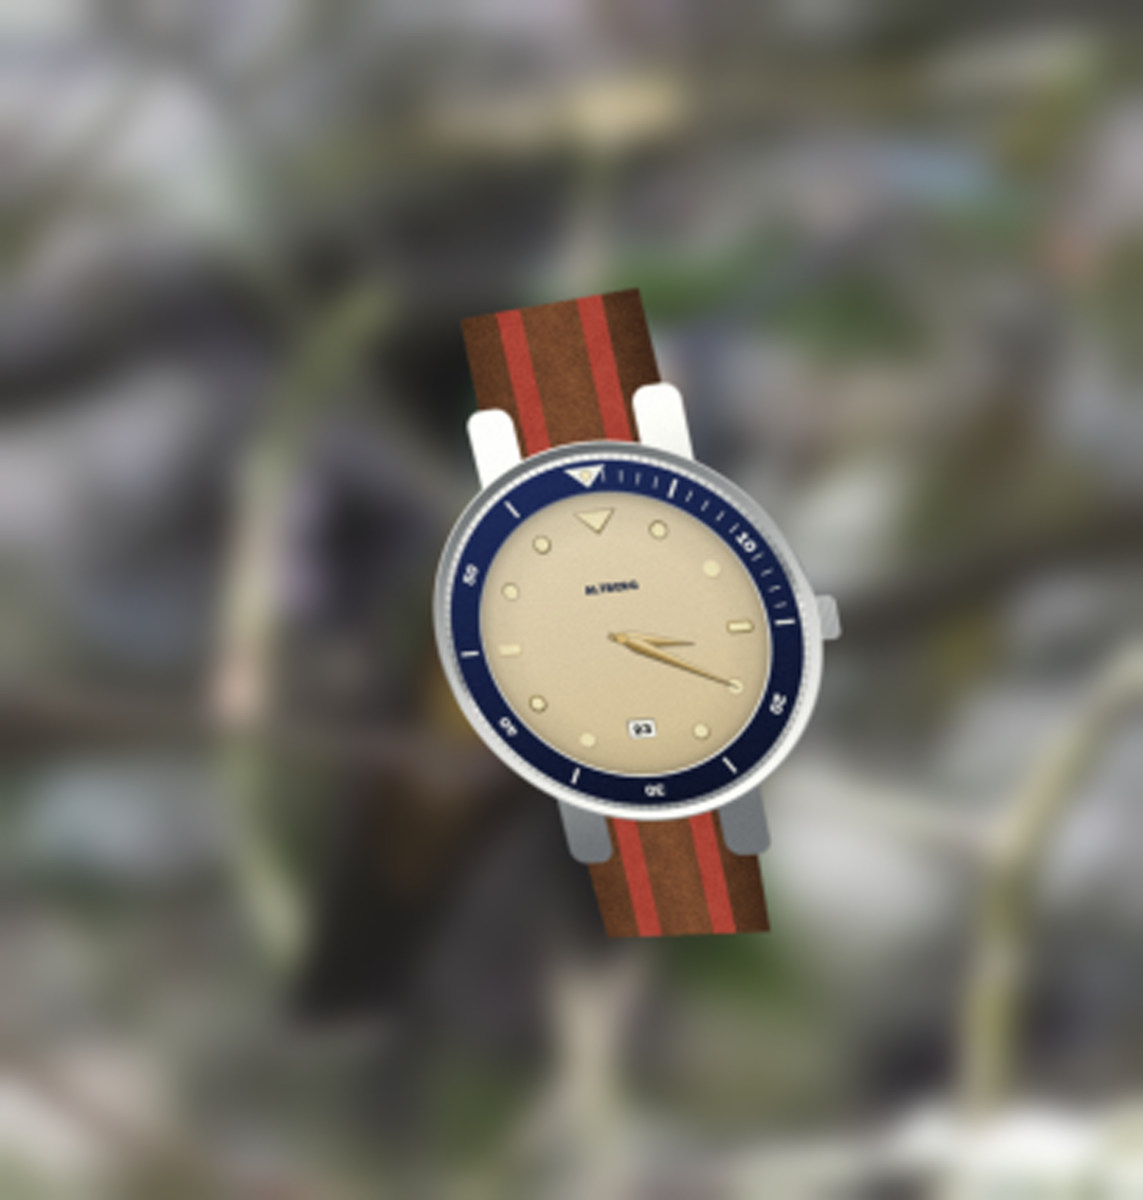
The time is {"hour": 3, "minute": 20}
